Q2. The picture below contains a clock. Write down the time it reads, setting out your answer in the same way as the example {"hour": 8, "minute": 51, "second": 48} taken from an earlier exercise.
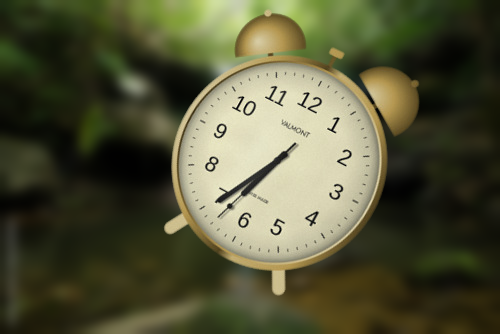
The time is {"hour": 6, "minute": 34, "second": 33}
